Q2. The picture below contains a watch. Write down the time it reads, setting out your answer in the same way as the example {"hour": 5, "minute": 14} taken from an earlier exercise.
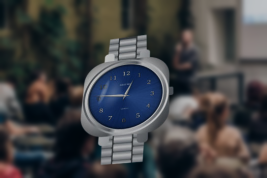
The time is {"hour": 12, "minute": 46}
